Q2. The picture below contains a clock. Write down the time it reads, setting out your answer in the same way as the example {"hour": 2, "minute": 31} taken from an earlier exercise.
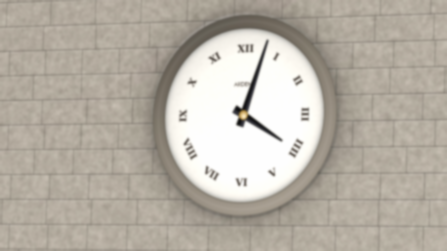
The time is {"hour": 4, "minute": 3}
